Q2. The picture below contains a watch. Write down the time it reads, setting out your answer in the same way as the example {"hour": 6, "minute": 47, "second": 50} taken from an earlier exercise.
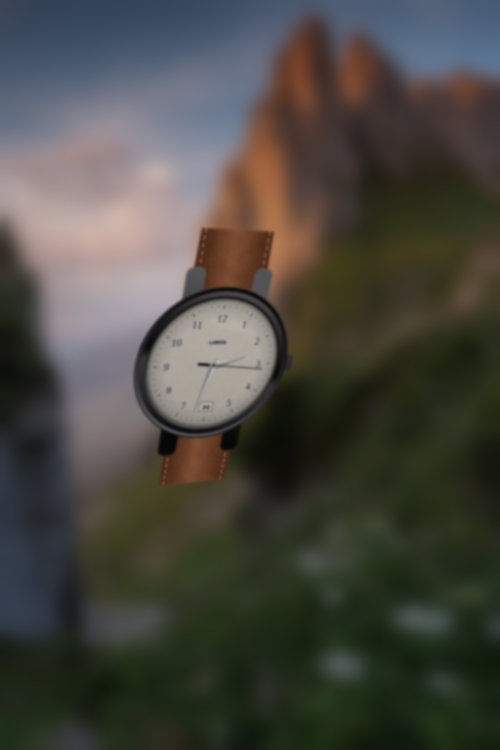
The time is {"hour": 2, "minute": 32, "second": 16}
